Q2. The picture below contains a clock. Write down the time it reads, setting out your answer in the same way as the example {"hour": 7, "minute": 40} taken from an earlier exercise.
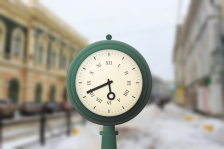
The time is {"hour": 5, "minute": 41}
